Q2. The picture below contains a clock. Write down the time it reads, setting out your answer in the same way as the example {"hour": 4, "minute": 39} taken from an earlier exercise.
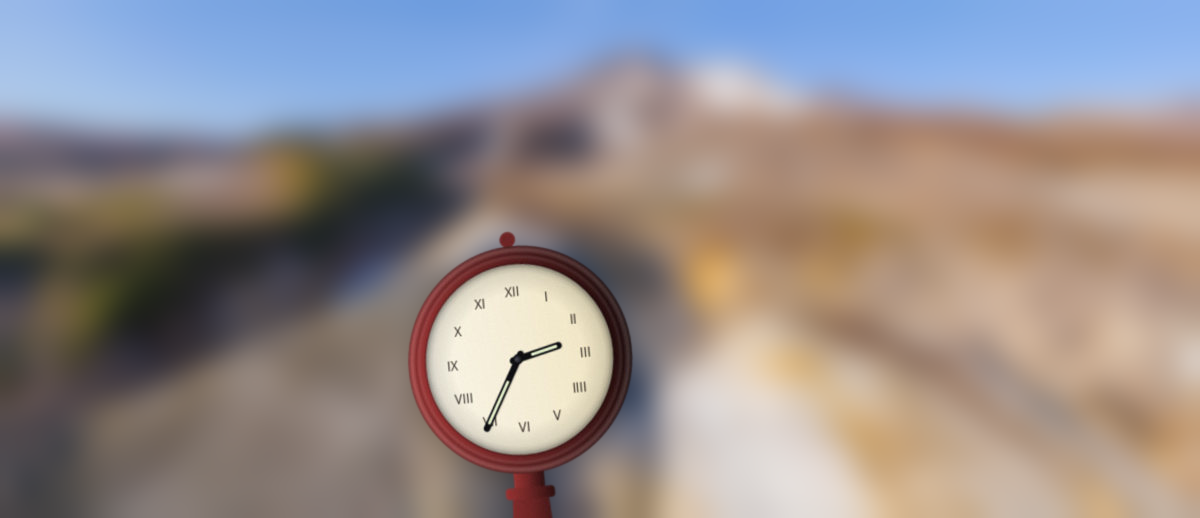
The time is {"hour": 2, "minute": 35}
